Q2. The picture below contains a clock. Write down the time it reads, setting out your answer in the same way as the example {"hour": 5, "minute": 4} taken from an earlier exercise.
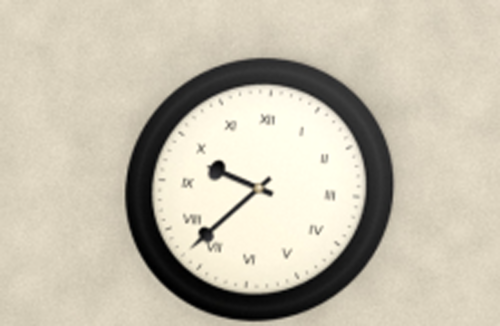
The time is {"hour": 9, "minute": 37}
